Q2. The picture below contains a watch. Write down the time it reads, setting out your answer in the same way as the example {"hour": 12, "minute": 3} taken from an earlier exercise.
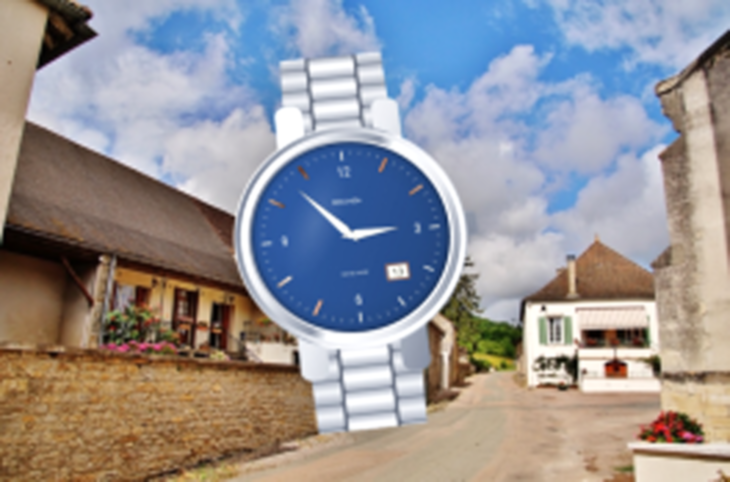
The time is {"hour": 2, "minute": 53}
